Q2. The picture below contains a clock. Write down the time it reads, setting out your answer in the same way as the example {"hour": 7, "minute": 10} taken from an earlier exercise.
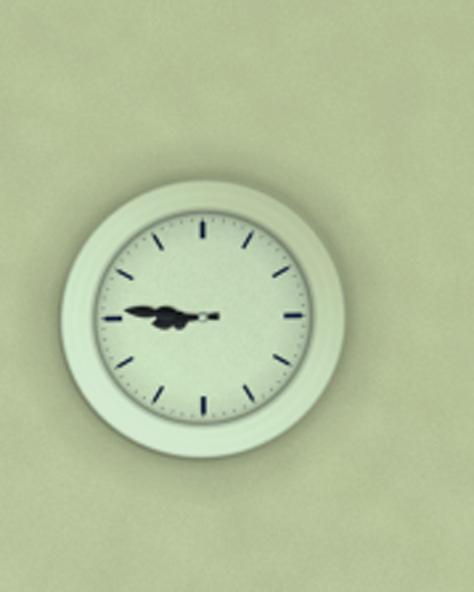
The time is {"hour": 8, "minute": 46}
